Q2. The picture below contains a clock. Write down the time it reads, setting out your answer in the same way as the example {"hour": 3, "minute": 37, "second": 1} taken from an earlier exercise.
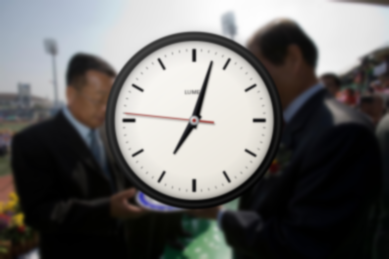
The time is {"hour": 7, "minute": 2, "second": 46}
